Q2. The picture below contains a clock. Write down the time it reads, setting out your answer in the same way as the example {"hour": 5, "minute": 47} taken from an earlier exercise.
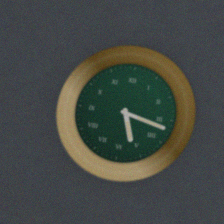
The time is {"hour": 5, "minute": 17}
